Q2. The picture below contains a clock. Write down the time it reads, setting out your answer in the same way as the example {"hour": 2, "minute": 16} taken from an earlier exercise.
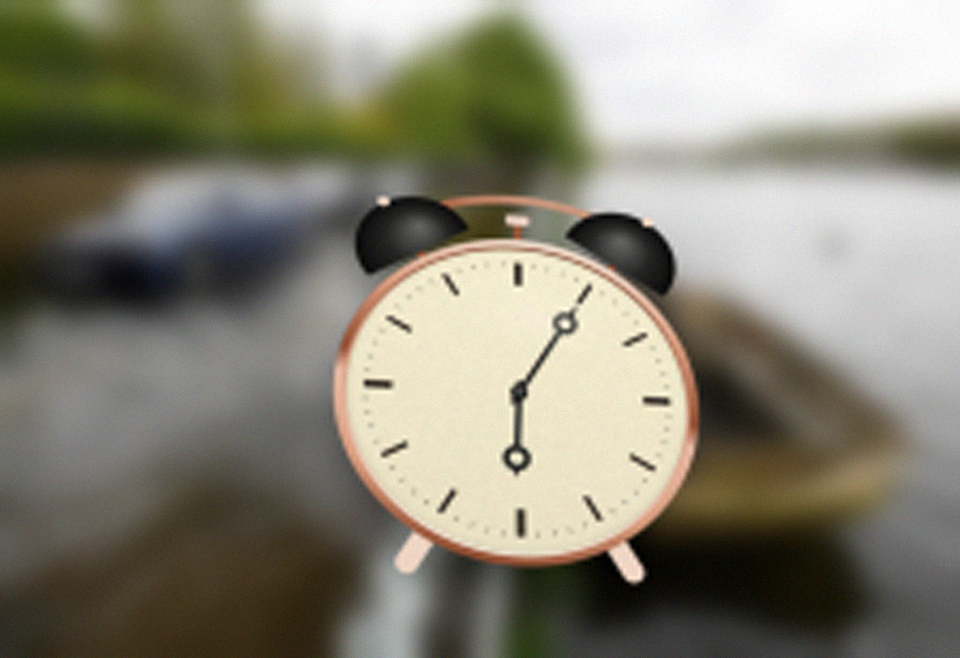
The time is {"hour": 6, "minute": 5}
